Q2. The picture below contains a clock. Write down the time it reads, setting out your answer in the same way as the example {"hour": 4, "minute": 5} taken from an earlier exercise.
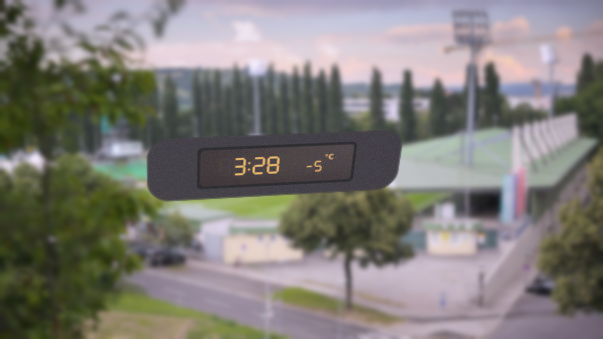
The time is {"hour": 3, "minute": 28}
